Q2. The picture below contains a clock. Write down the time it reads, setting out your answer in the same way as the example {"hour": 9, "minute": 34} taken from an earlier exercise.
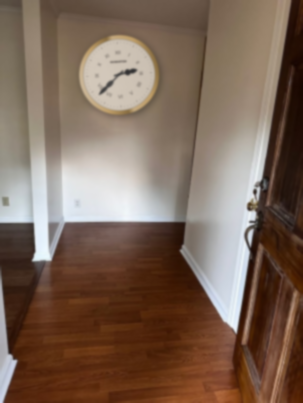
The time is {"hour": 2, "minute": 38}
